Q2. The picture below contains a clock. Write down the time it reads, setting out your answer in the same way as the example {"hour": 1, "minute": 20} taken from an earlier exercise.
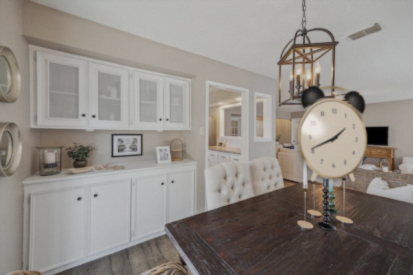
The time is {"hour": 1, "minute": 41}
